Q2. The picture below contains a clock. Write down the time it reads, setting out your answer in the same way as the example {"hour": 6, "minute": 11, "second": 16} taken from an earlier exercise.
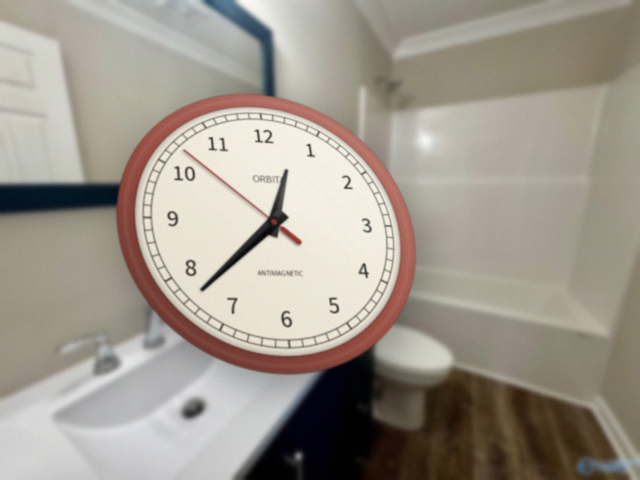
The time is {"hour": 12, "minute": 37, "second": 52}
